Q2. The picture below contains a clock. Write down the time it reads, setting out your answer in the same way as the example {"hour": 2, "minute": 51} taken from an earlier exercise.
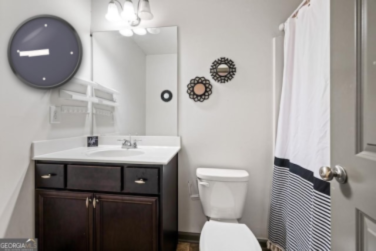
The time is {"hour": 8, "minute": 44}
